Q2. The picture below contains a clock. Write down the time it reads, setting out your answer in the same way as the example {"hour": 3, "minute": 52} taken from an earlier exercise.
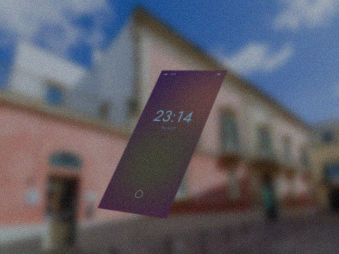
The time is {"hour": 23, "minute": 14}
